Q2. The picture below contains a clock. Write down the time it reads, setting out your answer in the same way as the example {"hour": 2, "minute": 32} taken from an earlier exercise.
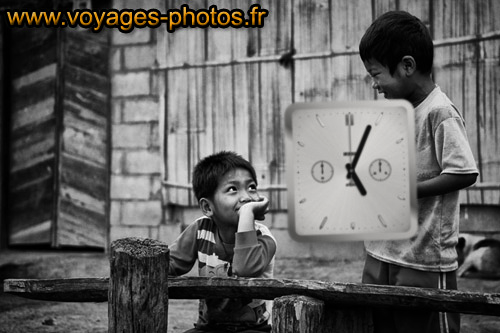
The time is {"hour": 5, "minute": 4}
